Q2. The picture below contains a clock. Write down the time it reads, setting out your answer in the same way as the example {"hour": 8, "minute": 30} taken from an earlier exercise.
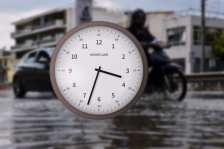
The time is {"hour": 3, "minute": 33}
